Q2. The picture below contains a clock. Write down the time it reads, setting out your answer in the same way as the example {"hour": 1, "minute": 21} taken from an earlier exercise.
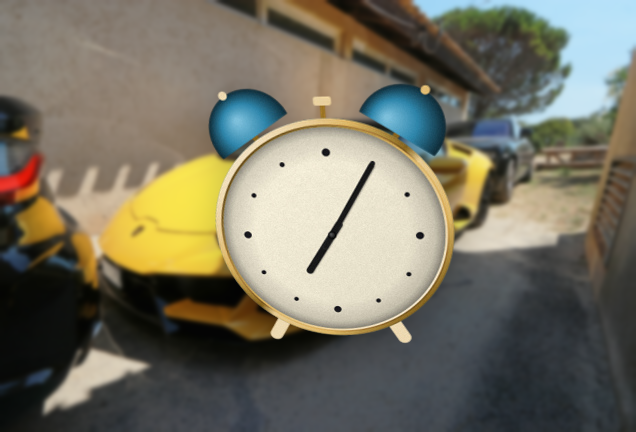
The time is {"hour": 7, "minute": 5}
